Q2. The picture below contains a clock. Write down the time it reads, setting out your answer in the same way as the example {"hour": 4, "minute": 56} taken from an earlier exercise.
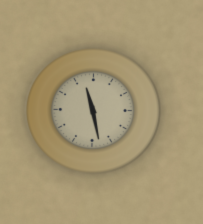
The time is {"hour": 11, "minute": 28}
